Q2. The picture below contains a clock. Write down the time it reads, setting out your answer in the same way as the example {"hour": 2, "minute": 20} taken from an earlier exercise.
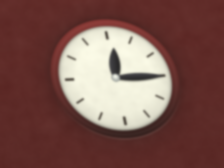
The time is {"hour": 12, "minute": 15}
